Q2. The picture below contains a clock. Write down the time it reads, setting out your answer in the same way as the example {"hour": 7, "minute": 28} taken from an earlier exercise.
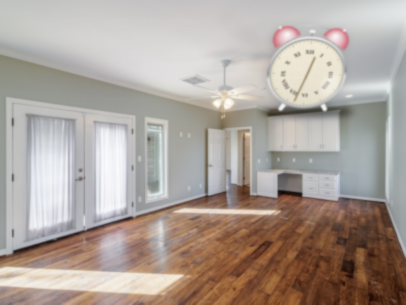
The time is {"hour": 12, "minute": 33}
